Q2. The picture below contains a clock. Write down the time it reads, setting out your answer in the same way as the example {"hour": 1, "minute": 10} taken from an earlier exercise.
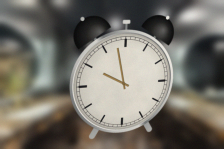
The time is {"hour": 9, "minute": 58}
